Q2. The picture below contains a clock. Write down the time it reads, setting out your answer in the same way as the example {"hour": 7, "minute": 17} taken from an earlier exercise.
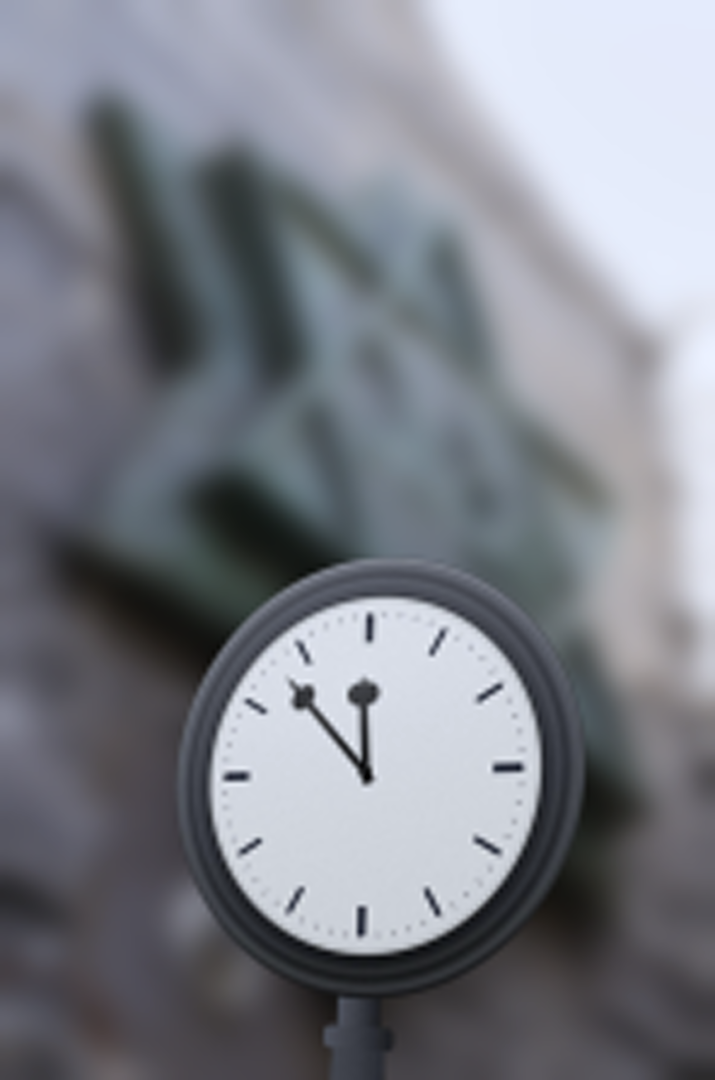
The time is {"hour": 11, "minute": 53}
